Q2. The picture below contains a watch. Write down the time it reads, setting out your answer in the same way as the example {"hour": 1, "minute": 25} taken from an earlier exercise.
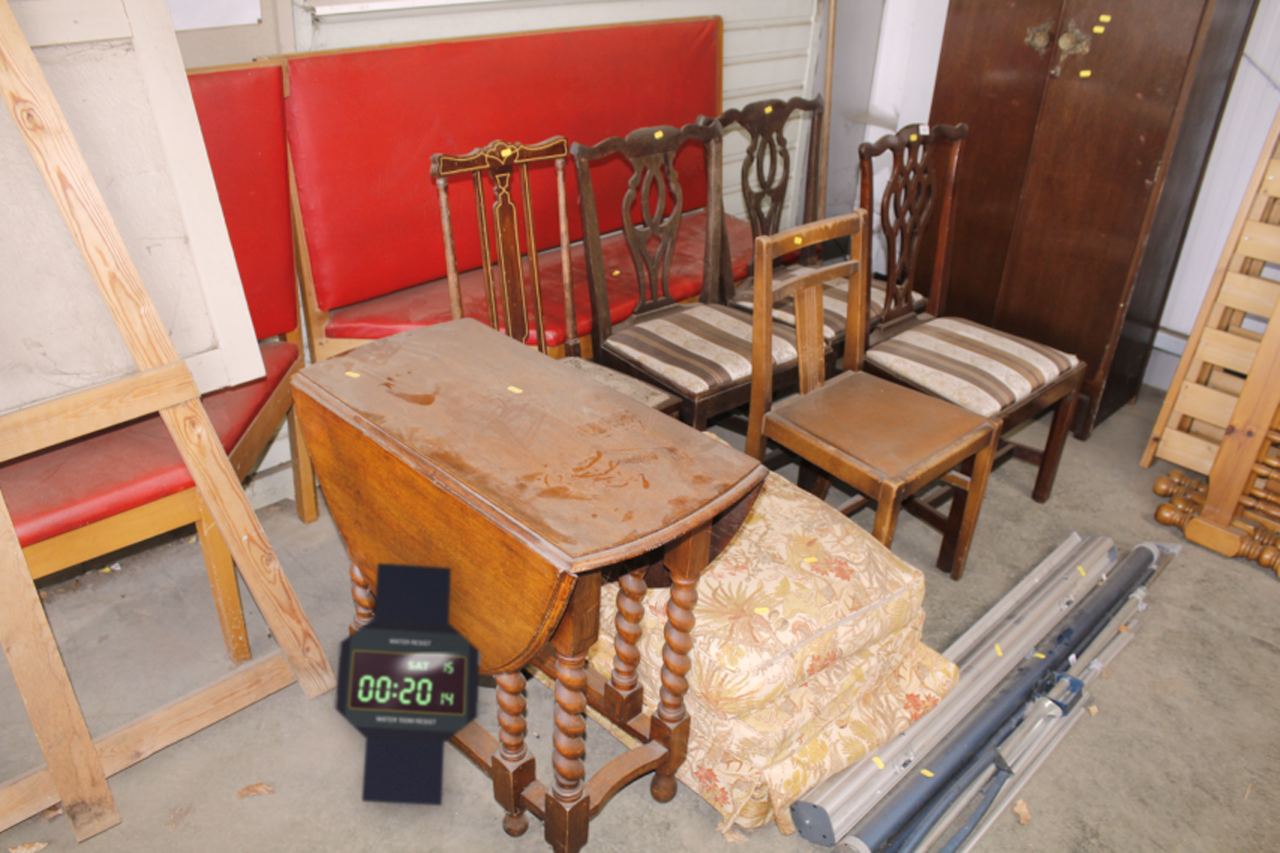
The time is {"hour": 0, "minute": 20}
